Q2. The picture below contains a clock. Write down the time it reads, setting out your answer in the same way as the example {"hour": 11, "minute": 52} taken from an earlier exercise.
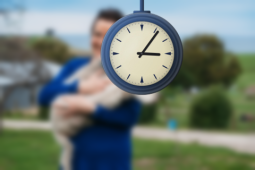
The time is {"hour": 3, "minute": 6}
